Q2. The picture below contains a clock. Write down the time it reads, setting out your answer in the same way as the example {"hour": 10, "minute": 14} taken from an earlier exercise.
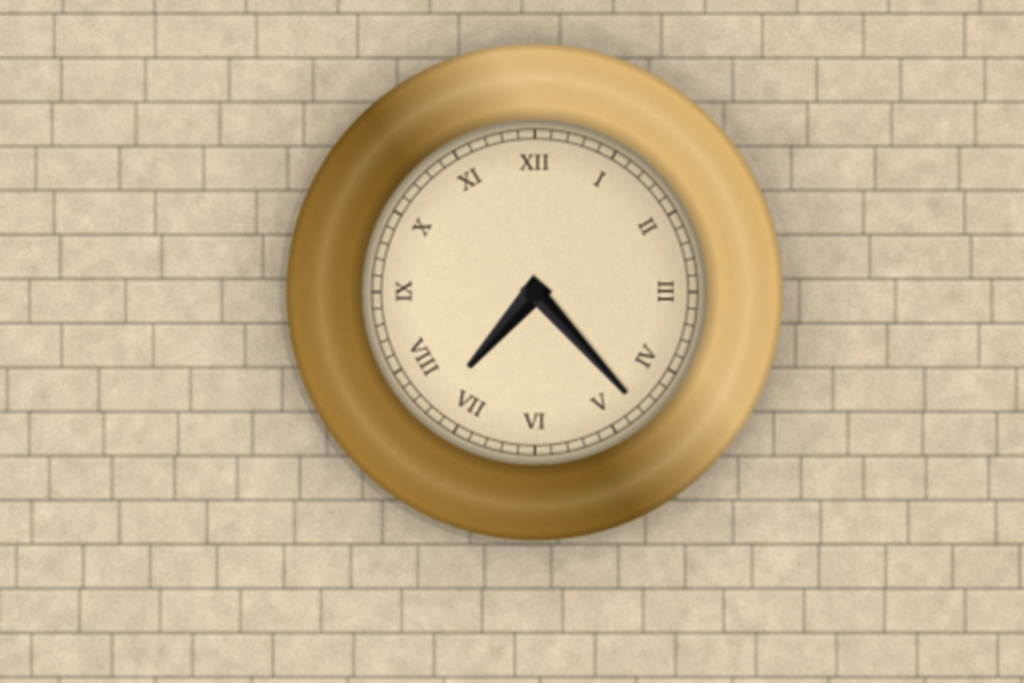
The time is {"hour": 7, "minute": 23}
